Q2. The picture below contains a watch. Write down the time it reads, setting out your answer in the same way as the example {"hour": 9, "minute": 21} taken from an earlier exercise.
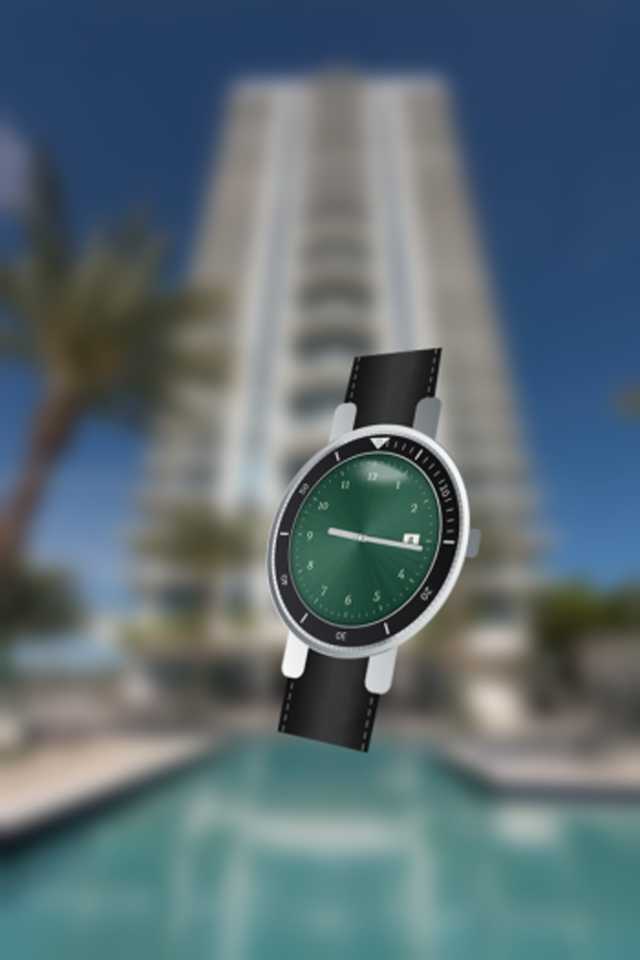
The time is {"hour": 9, "minute": 16}
